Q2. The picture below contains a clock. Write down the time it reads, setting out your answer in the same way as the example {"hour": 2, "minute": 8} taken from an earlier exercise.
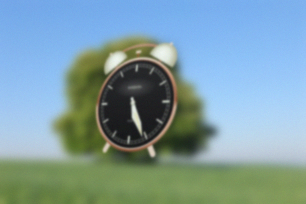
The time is {"hour": 5, "minute": 26}
